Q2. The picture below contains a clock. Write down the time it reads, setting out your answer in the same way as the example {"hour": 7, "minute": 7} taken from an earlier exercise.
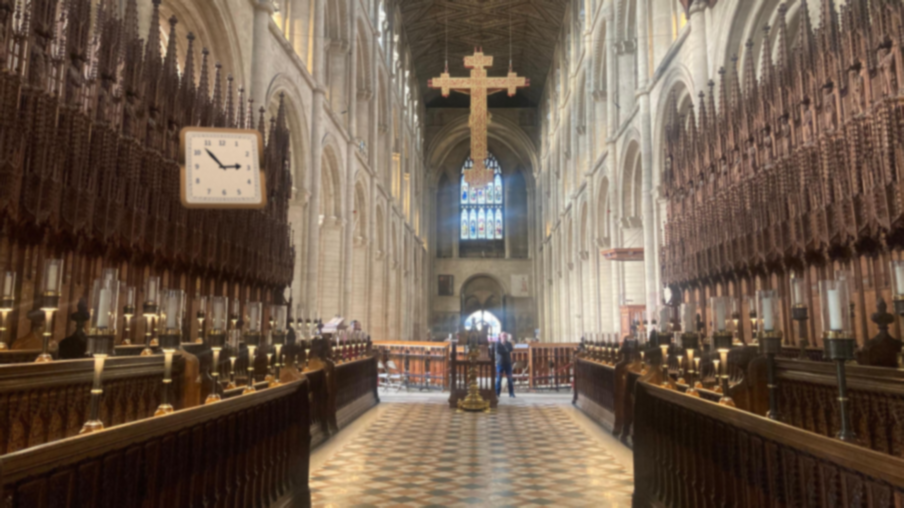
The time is {"hour": 2, "minute": 53}
